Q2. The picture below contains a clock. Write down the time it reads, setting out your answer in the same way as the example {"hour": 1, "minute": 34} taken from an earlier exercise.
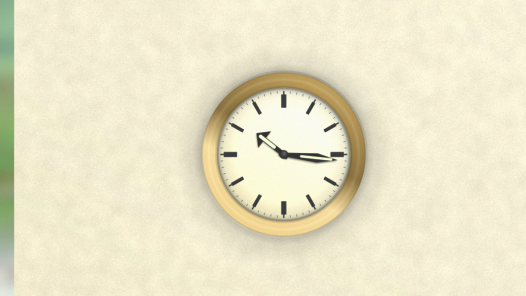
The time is {"hour": 10, "minute": 16}
